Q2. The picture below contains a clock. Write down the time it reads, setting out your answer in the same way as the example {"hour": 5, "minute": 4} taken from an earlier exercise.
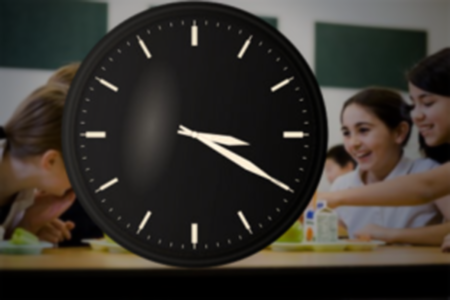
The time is {"hour": 3, "minute": 20}
